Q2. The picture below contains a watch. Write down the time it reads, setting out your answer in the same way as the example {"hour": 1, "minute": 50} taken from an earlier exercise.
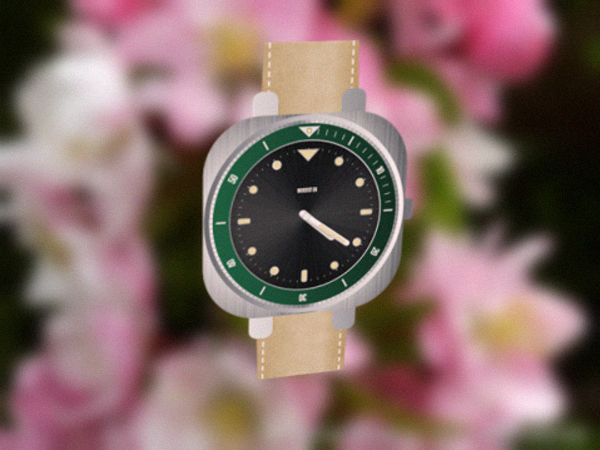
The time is {"hour": 4, "minute": 21}
